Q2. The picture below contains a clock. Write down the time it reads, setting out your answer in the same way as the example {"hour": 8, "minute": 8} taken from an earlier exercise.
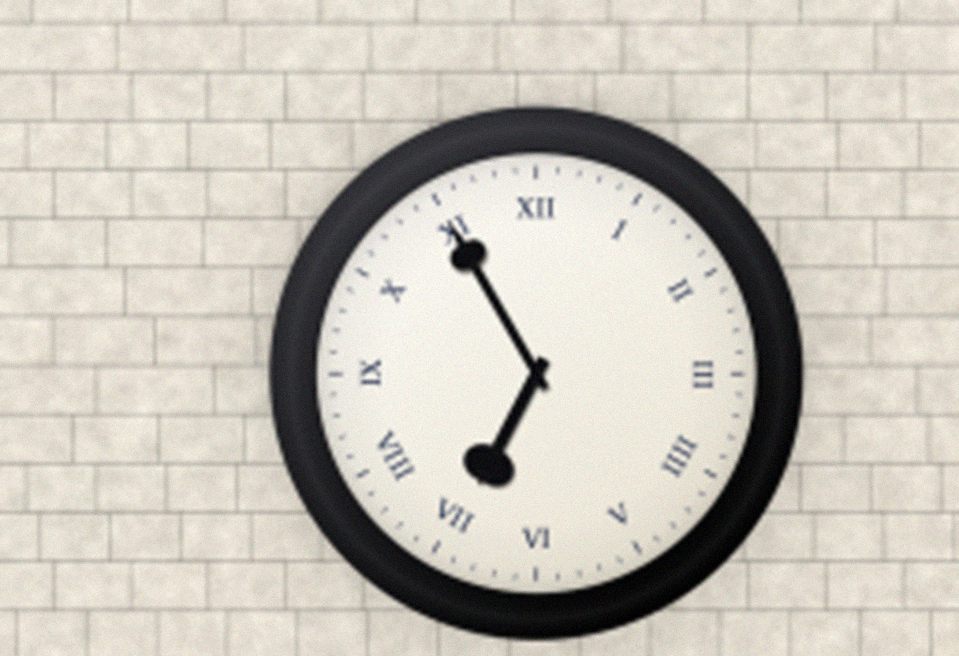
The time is {"hour": 6, "minute": 55}
